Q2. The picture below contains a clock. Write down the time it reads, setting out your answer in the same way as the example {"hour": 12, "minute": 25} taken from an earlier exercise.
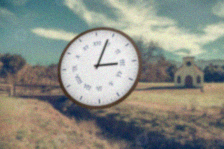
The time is {"hour": 3, "minute": 4}
